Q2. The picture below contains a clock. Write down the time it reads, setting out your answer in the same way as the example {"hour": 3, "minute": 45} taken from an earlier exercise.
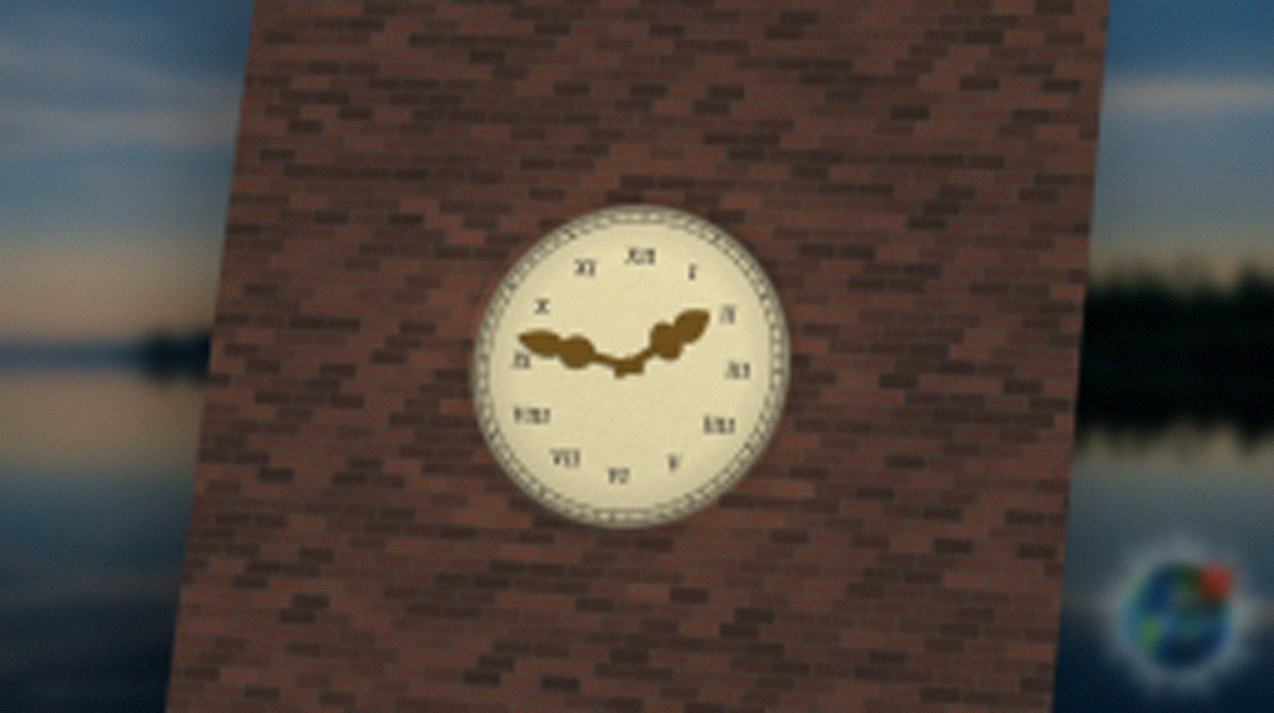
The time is {"hour": 1, "minute": 47}
